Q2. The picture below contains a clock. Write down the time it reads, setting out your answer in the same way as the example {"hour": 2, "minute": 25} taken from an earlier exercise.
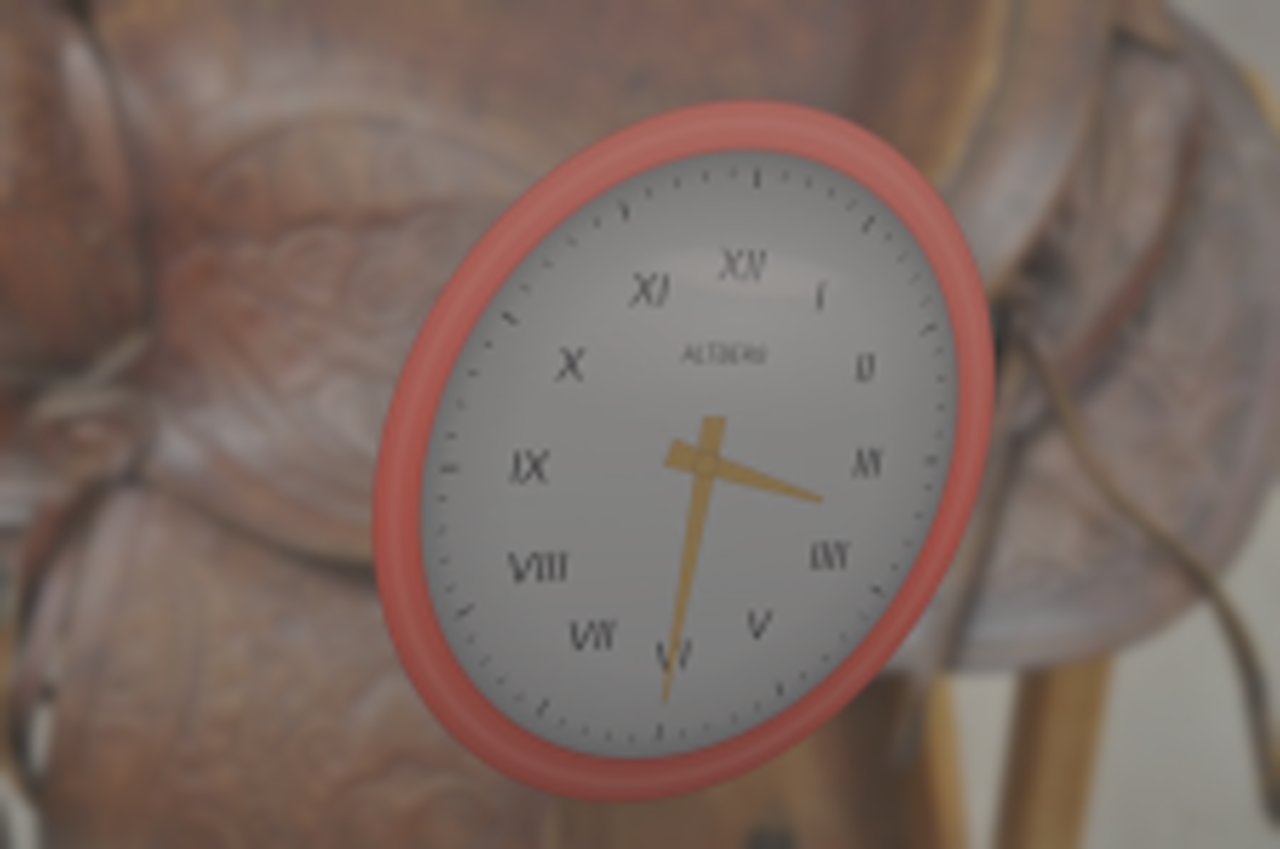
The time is {"hour": 3, "minute": 30}
